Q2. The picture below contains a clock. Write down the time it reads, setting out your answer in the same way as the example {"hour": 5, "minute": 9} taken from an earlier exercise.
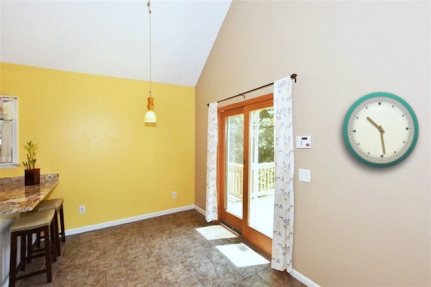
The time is {"hour": 10, "minute": 29}
